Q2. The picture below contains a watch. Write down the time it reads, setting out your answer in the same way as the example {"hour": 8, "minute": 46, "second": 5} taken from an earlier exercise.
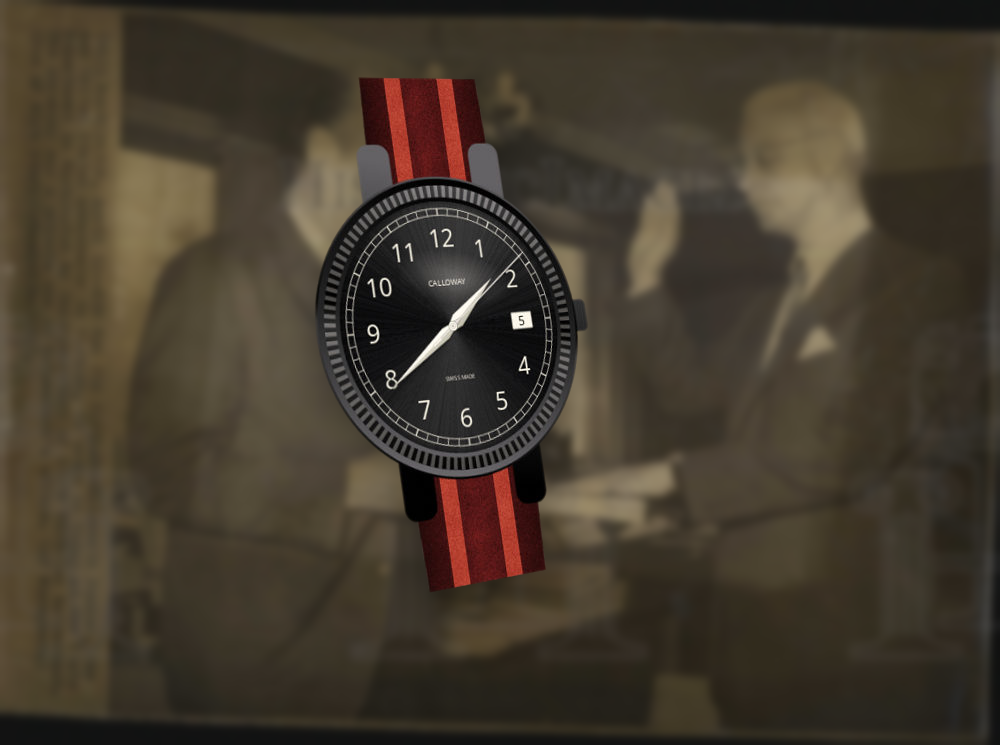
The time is {"hour": 1, "minute": 39, "second": 9}
